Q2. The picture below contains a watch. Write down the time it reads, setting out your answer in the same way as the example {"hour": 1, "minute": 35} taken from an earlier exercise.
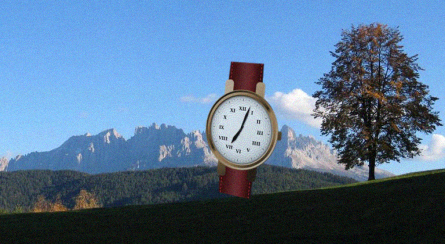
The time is {"hour": 7, "minute": 3}
